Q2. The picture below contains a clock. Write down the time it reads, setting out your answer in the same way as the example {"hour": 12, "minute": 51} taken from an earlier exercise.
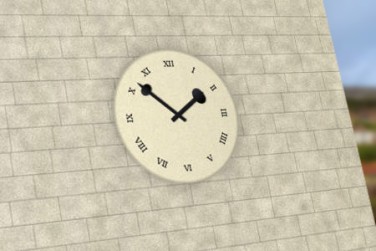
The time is {"hour": 1, "minute": 52}
